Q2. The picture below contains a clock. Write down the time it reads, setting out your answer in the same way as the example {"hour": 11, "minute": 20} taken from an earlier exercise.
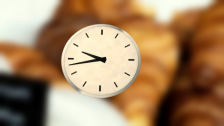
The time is {"hour": 9, "minute": 43}
